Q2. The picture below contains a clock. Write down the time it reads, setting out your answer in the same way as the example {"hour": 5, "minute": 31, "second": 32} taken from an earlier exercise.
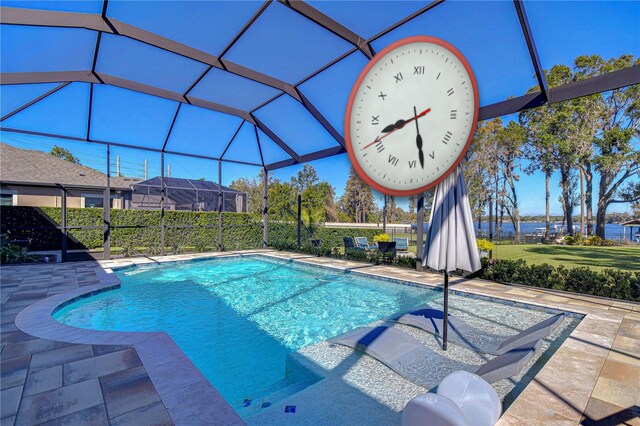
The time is {"hour": 8, "minute": 27, "second": 41}
